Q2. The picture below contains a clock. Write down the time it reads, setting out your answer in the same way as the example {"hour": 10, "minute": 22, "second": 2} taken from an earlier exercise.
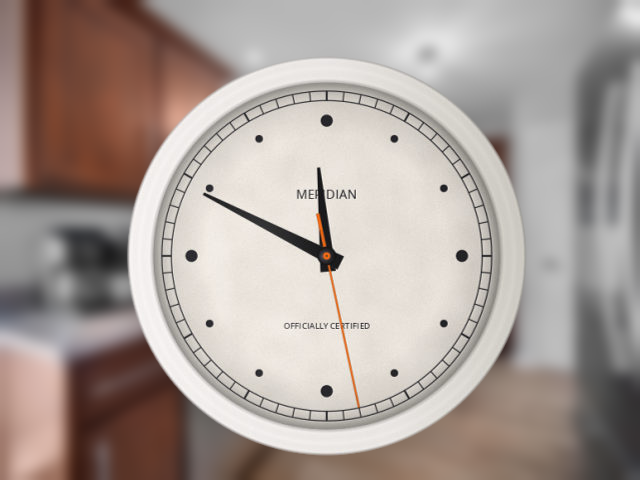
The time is {"hour": 11, "minute": 49, "second": 28}
